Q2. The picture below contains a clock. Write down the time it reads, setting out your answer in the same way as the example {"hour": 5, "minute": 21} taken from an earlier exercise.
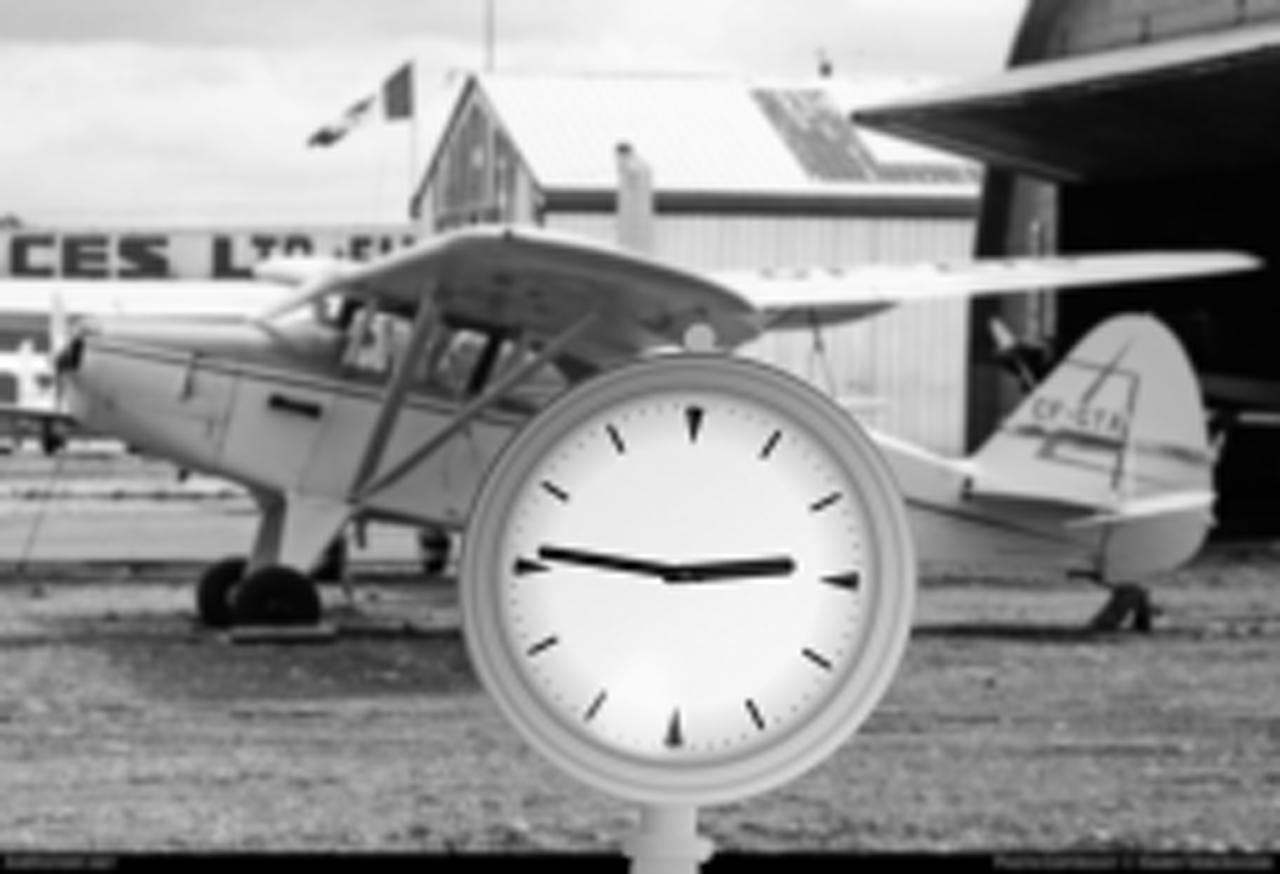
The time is {"hour": 2, "minute": 46}
